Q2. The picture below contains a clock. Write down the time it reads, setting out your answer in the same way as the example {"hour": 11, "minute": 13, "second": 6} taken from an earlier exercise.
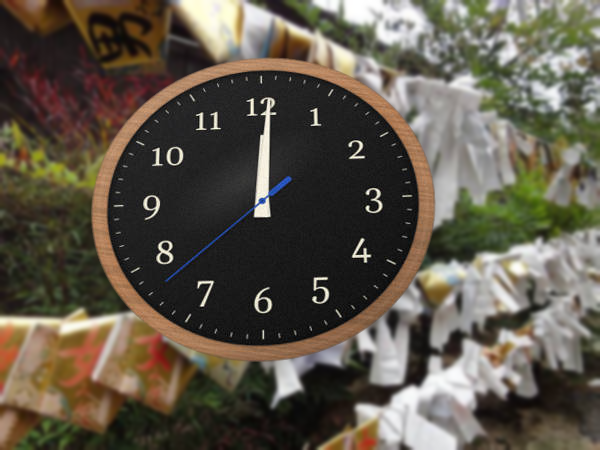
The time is {"hour": 12, "minute": 0, "second": 38}
